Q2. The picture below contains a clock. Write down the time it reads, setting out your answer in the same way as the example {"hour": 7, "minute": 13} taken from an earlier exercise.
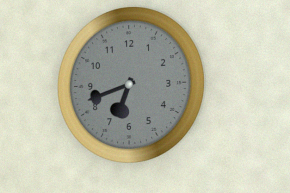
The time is {"hour": 6, "minute": 42}
